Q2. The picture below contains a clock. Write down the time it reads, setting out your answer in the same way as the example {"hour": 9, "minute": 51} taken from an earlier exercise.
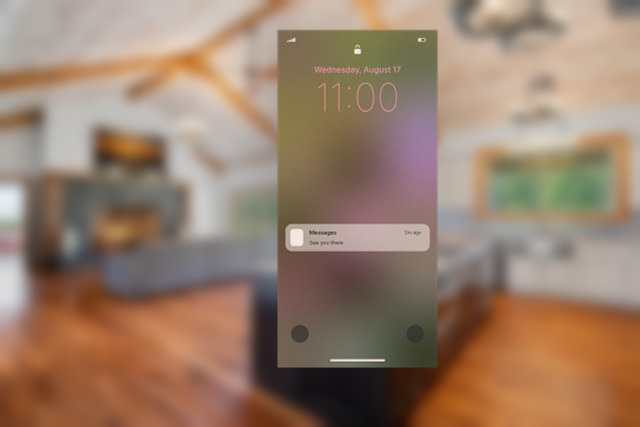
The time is {"hour": 11, "minute": 0}
